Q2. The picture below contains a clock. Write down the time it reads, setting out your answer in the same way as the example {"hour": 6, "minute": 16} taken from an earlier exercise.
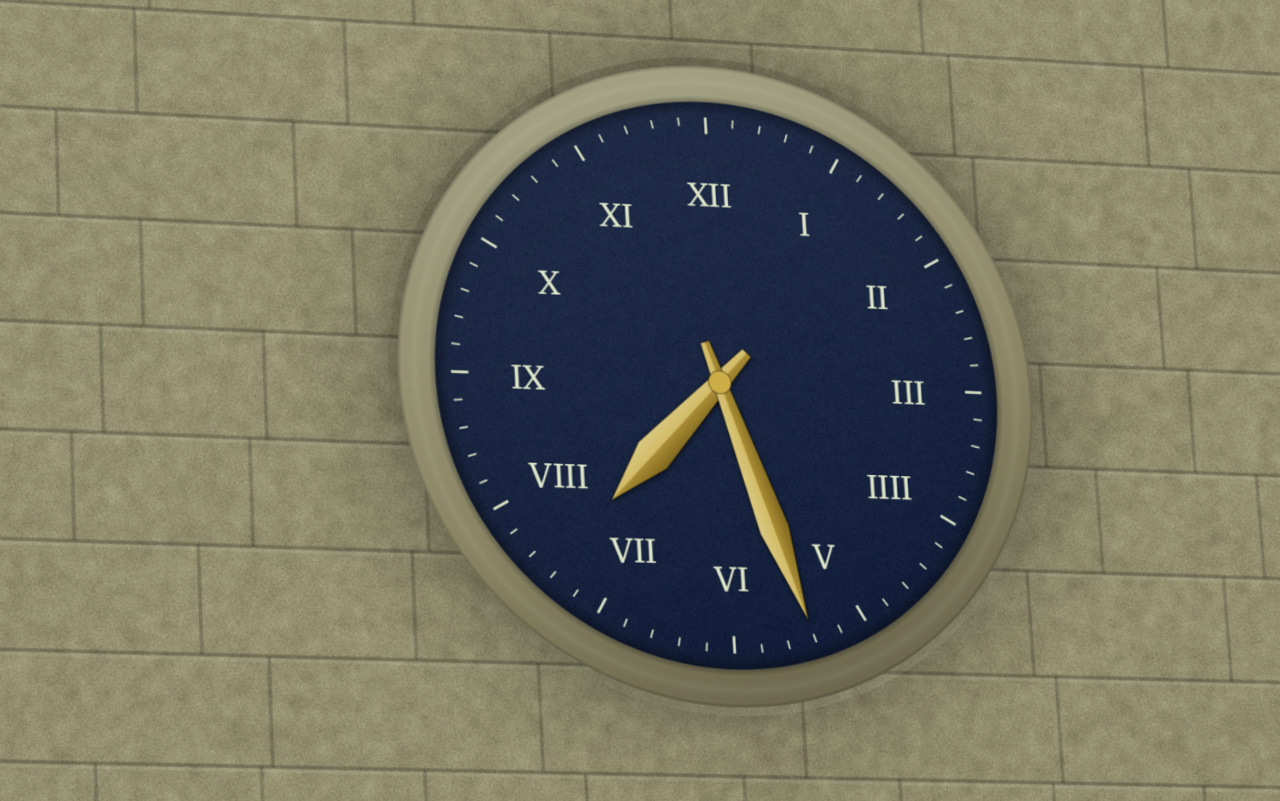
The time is {"hour": 7, "minute": 27}
